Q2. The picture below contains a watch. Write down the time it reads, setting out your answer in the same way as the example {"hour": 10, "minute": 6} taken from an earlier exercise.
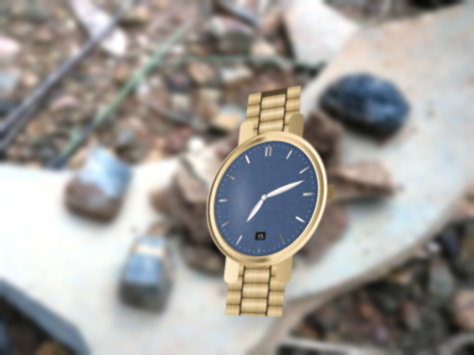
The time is {"hour": 7, "minute": 12}
